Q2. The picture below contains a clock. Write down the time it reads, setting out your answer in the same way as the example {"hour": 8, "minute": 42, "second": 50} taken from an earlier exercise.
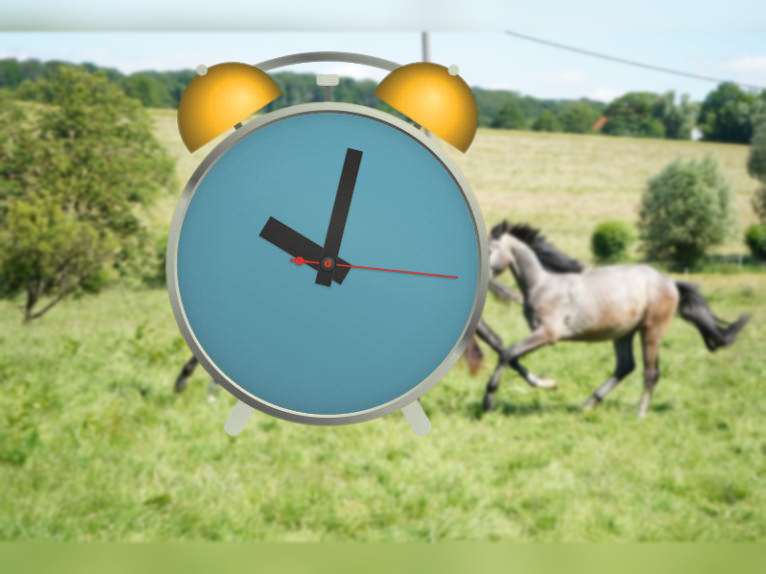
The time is {"hour": 10, "minute": 2, "second": 16}
